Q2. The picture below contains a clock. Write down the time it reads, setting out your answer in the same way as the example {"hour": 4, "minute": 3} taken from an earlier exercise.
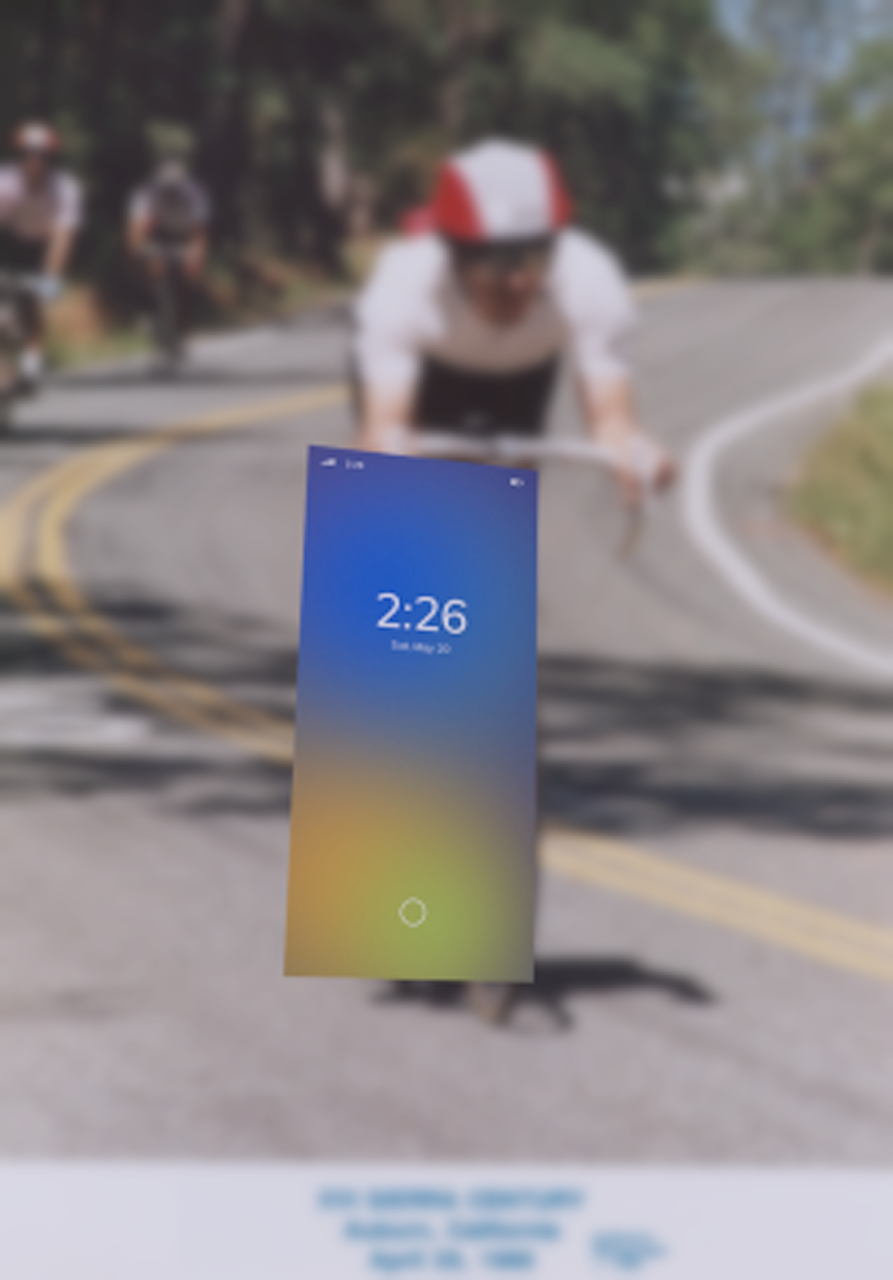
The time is {"hour": 2, "minute": 26}
